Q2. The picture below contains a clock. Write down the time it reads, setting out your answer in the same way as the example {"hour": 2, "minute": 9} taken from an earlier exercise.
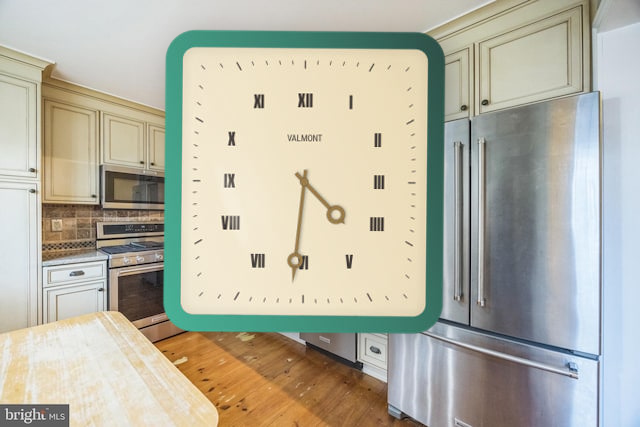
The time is {"hour": 4, "minute": 31}
